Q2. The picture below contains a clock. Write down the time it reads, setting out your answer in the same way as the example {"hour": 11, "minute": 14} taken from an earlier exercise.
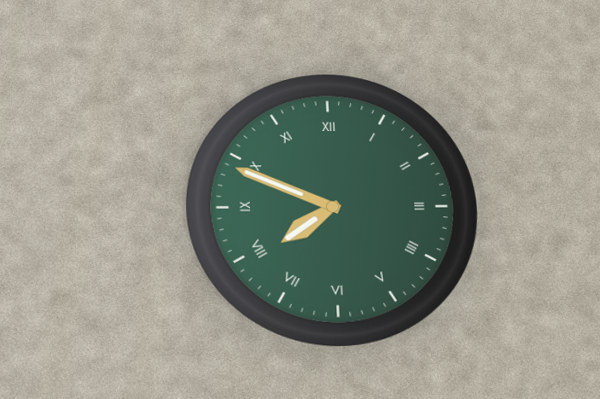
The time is {"hour": 7, "minute": 49}
